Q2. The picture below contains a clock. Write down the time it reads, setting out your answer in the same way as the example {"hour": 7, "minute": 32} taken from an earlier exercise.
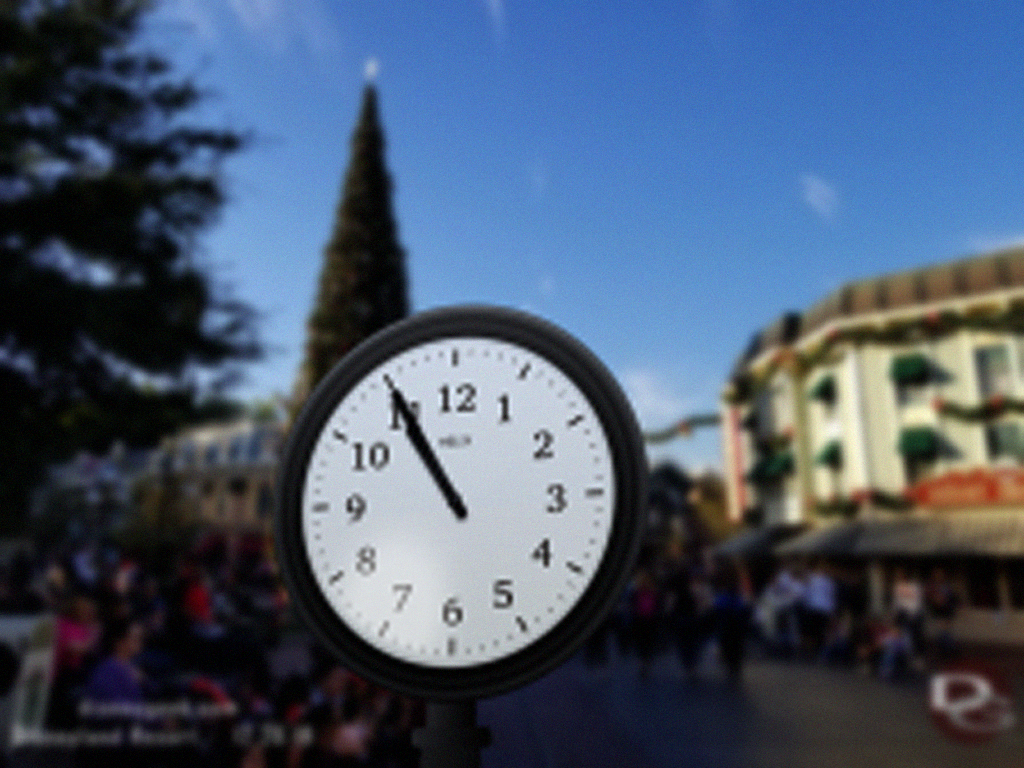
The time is {"hour": 10, "minute": 55}
